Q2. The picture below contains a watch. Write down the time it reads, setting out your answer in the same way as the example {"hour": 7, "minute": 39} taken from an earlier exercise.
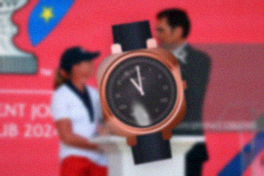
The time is {"hour": 11, "minute": 0}
